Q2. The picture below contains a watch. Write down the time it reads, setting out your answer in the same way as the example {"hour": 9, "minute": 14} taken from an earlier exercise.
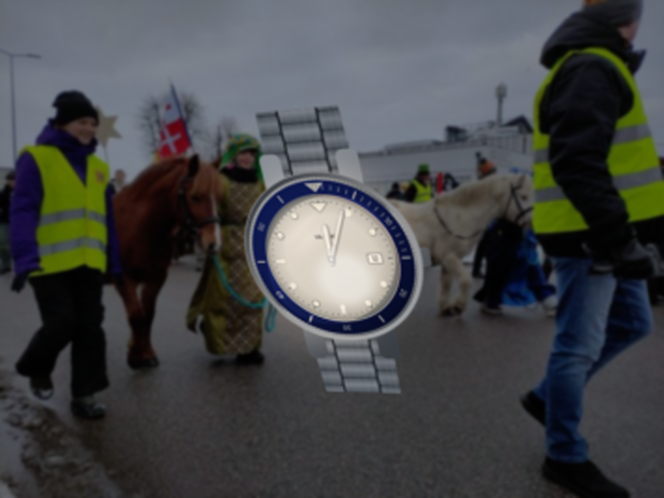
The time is {"hour": 12, "minute": 4}
